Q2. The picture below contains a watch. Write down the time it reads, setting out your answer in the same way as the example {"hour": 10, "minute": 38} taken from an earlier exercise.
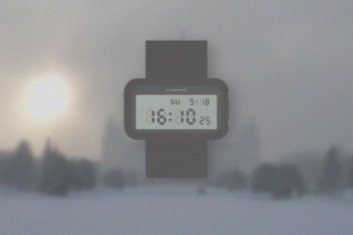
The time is {"hour": 16, "minute": 10}
